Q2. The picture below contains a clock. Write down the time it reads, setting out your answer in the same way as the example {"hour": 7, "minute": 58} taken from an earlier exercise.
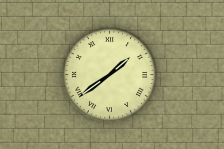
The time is {"hour": 1, "minute": 39}
